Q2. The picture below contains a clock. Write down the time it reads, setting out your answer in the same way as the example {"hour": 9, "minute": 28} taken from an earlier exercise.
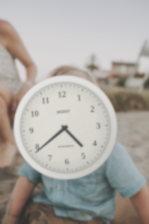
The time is {"hour": 4, "minute": 39}
